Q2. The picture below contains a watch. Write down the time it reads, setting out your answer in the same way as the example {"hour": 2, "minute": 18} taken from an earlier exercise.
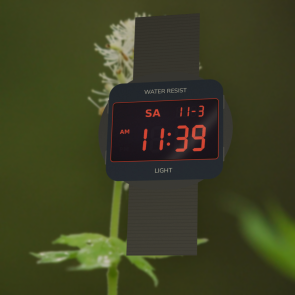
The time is {"hour": 11, "minute": 39}
